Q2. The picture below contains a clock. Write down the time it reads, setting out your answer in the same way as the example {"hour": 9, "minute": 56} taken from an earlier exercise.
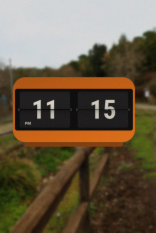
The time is {"hour": 11, "minute": 15}
